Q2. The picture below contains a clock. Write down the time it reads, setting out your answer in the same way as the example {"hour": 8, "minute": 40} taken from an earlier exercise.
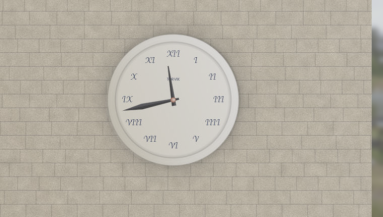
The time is {"hour": 11, "minute": 43}
